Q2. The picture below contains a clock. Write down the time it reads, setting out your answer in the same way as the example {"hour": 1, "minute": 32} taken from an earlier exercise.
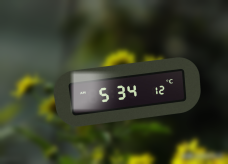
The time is {"hour": 5, "minute": 34}
